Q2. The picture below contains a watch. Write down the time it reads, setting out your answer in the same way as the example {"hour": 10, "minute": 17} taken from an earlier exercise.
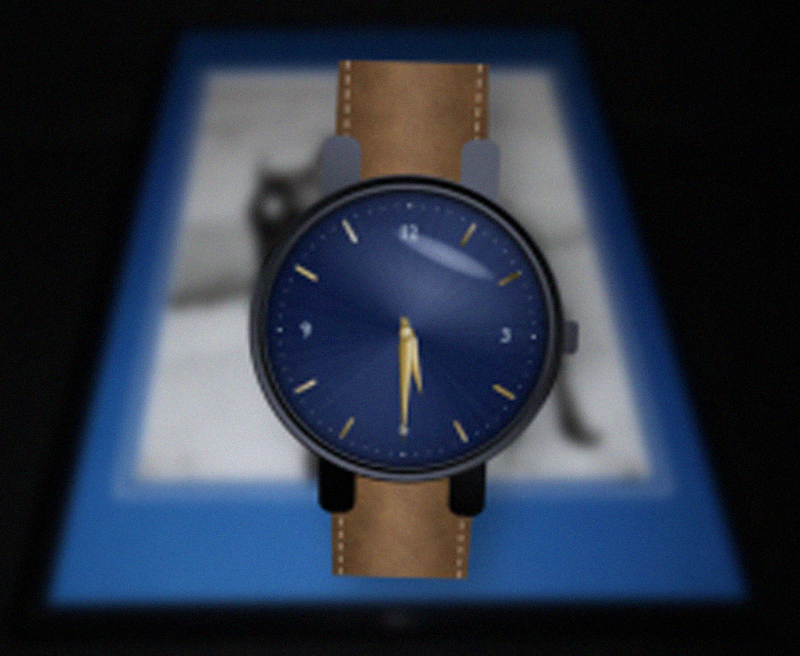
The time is {"hour": 5, "minute": 30}
